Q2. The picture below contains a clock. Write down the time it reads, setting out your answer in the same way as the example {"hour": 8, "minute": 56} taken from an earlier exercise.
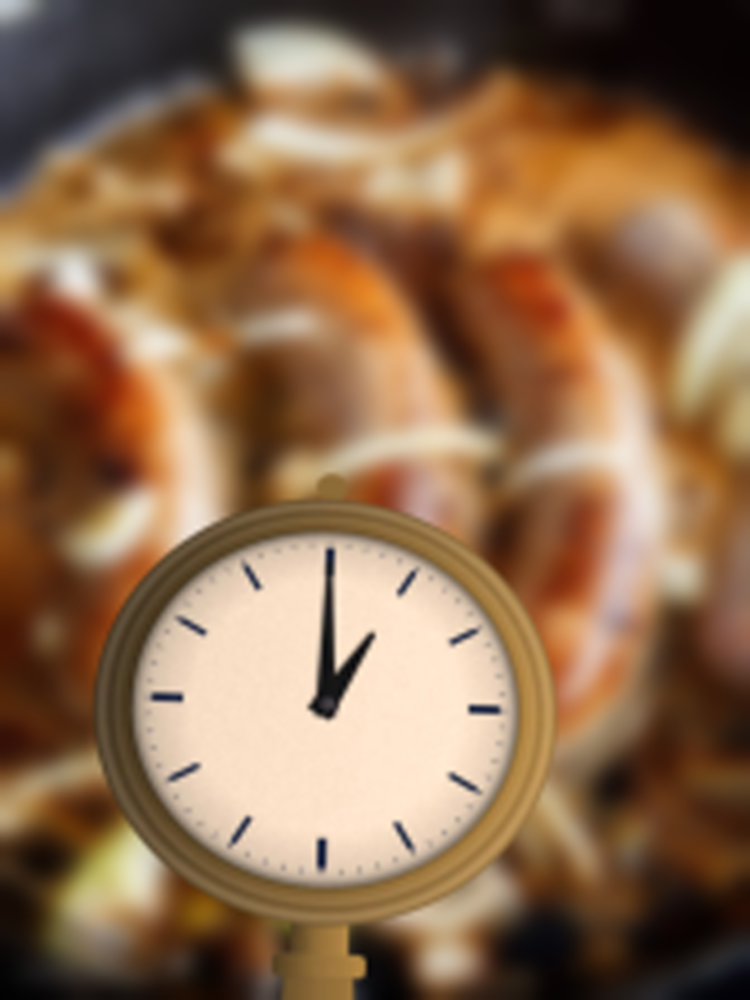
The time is {"hour": 1, "minute": 0}
